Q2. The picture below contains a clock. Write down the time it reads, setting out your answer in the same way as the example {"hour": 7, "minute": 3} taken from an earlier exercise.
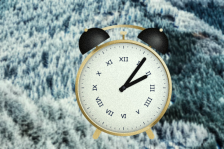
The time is {"hour": 2, "minute": 6}
